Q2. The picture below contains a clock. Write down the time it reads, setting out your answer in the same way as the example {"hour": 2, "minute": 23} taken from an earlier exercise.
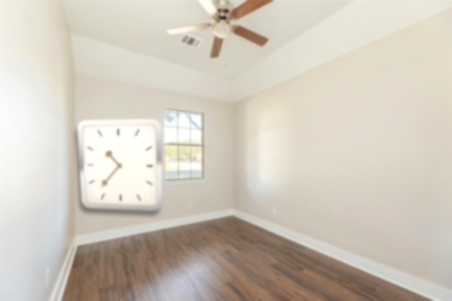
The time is {"hour": 10, "minute": 37}
